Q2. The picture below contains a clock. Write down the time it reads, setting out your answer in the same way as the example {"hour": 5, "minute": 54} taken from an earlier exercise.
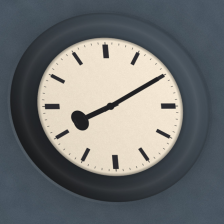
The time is {"hour": 8, "minute": 10}
